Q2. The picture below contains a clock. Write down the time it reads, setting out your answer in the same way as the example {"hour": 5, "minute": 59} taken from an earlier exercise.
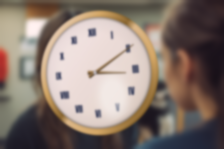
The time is {"hour": 3, "minute": 10}
